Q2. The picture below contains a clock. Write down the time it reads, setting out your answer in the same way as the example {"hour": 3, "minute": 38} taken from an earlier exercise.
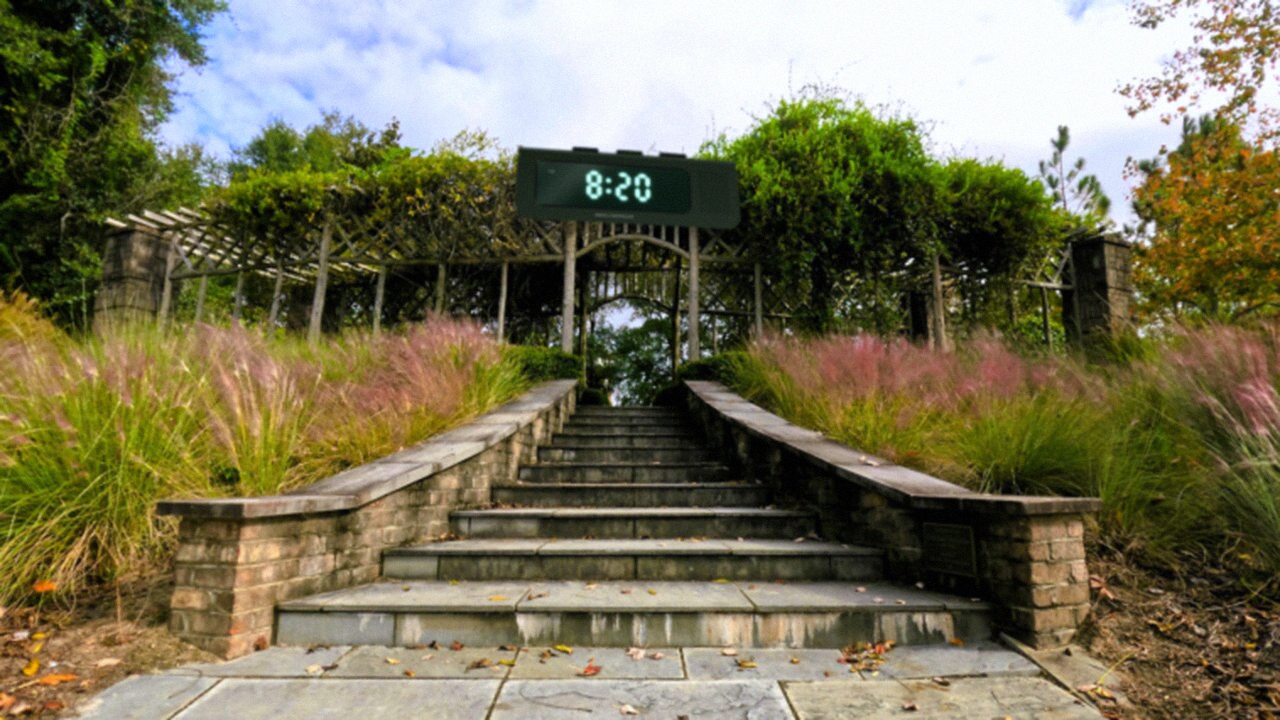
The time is {"hour": 8, "minute": 20}
